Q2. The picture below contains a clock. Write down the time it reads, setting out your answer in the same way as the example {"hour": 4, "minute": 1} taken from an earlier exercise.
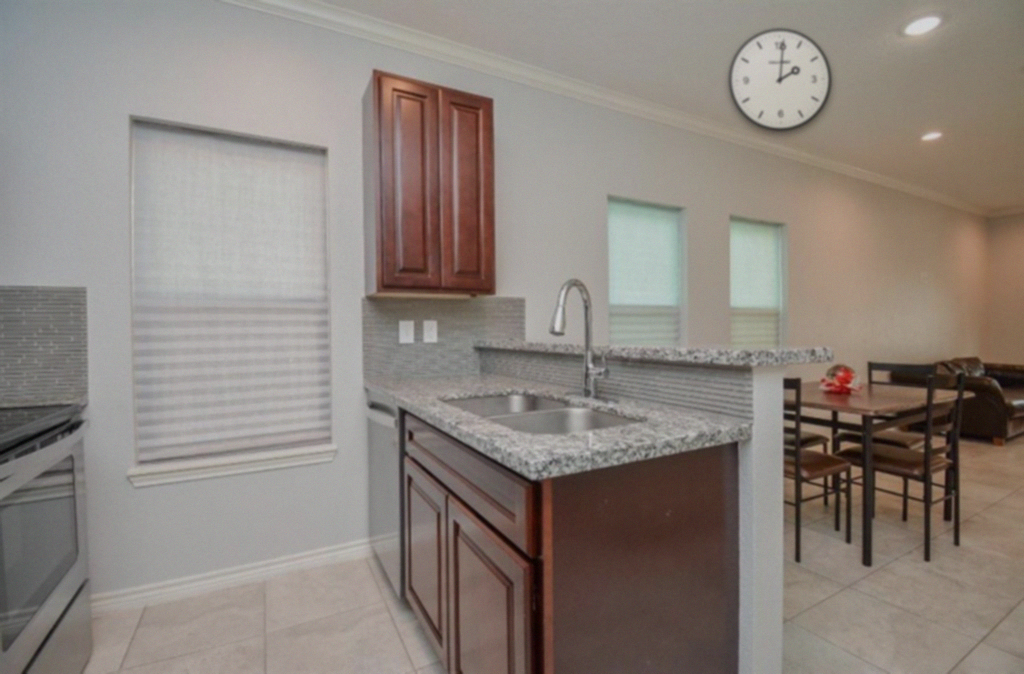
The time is {"hour": 2, "minute": 1}
